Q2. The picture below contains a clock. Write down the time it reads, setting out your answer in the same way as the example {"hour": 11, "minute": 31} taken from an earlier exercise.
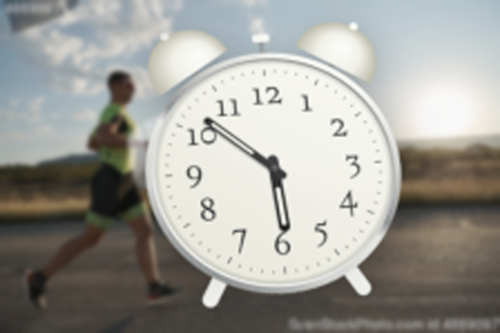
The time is {"hour": 5, "minute": 52}
